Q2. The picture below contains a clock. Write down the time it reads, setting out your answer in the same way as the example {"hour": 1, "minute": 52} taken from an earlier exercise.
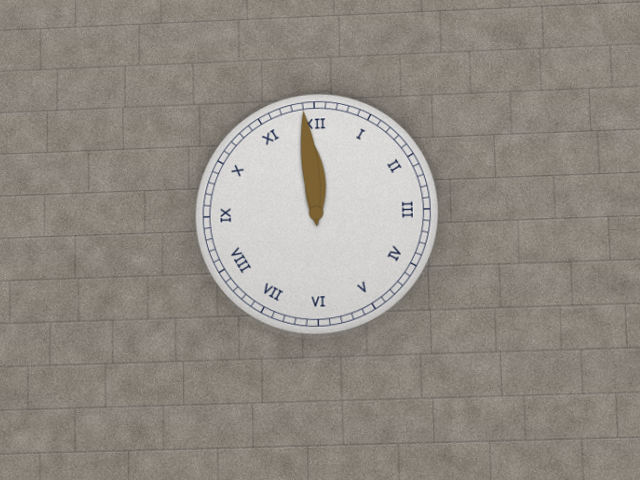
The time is {"hour": 11, "minute": 59}
